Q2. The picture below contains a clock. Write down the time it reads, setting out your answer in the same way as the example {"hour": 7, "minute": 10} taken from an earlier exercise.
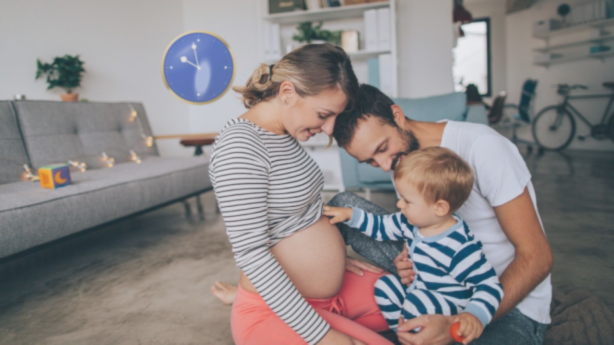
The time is {"hour": 9, "minute": 58}
